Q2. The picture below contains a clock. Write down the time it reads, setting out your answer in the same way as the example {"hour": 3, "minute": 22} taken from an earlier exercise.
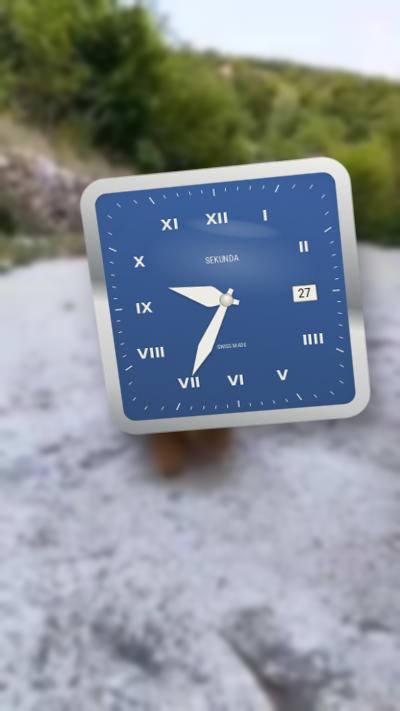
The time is {"hour": 9, "minute": 35}
